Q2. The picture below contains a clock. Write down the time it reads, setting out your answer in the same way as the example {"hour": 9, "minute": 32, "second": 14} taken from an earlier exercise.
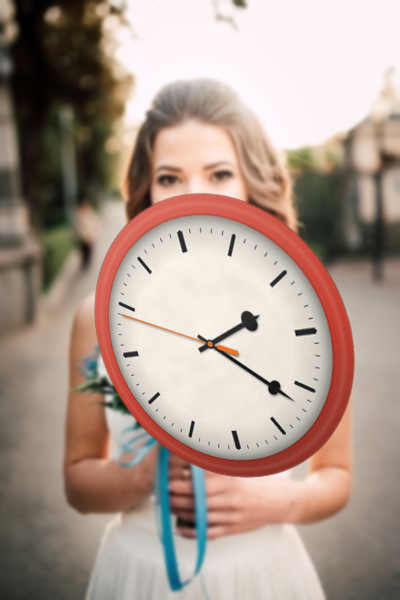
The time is {"hour": 2, "minute": 21, "second": 49}
